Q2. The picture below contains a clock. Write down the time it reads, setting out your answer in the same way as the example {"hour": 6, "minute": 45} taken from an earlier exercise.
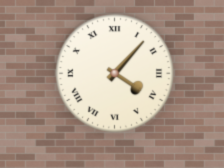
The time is {"hour": 4, "minute": 7}
